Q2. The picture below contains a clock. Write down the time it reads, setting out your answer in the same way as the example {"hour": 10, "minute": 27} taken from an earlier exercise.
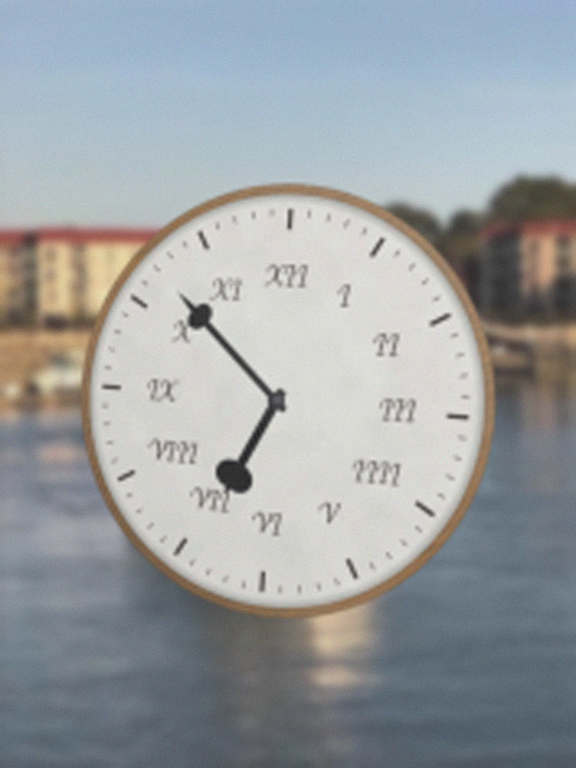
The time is {"hour": 6, "minute": 52}
